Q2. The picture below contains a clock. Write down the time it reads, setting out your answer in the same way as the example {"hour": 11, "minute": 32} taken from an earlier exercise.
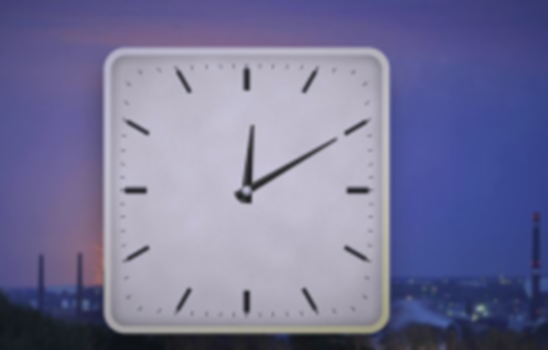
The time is {"hour": 12, "minute": 10}
